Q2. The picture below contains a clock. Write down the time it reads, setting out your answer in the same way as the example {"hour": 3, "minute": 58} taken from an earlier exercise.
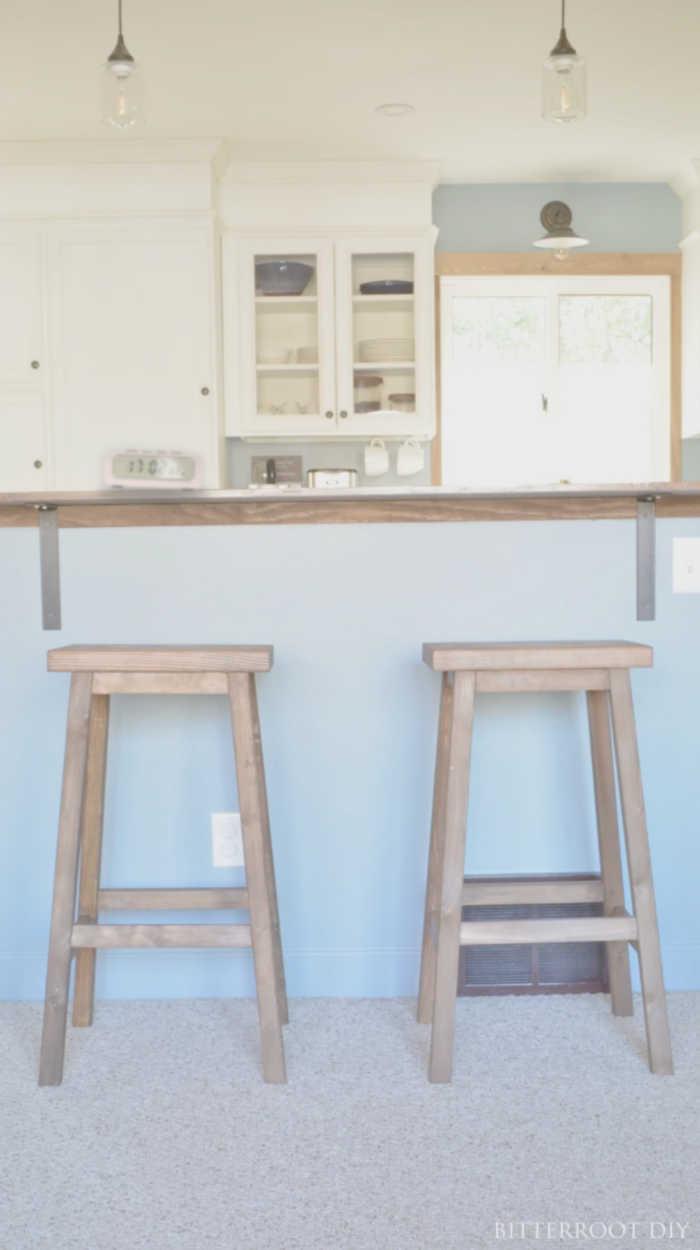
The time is {"hour": 17, "minute": 2}
